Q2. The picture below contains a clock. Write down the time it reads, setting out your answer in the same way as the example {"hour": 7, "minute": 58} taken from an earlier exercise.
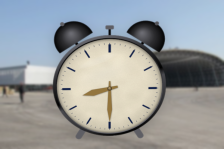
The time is {"hour": 8, "minute": 30}
